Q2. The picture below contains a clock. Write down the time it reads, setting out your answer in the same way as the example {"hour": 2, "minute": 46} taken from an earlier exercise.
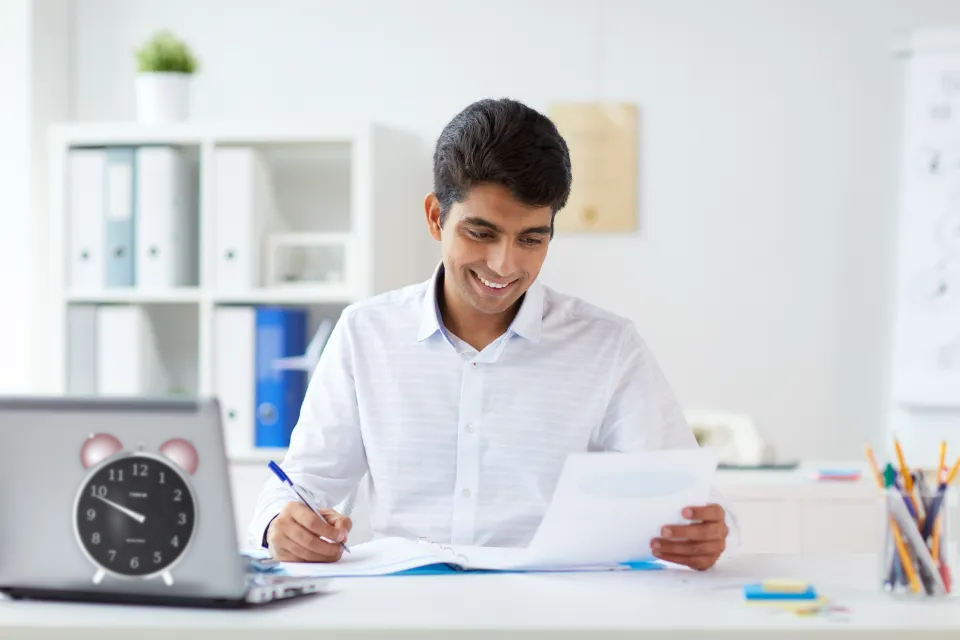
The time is {"hour": 9, "minute": 49}
